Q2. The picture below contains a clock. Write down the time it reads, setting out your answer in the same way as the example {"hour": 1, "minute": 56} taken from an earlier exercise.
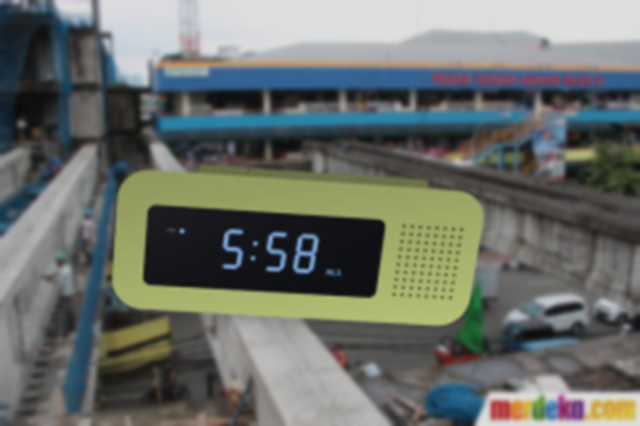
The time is {"hour": 5, "minute": 58}
